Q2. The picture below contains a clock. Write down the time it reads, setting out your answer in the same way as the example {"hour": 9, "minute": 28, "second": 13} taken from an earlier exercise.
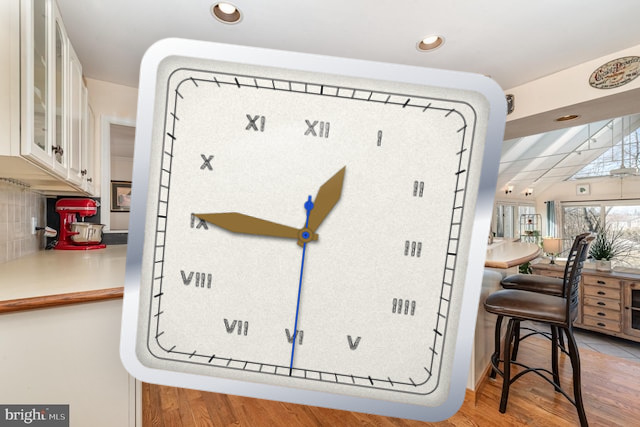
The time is {"hour": 12, "minute": 45, "second": 30}
